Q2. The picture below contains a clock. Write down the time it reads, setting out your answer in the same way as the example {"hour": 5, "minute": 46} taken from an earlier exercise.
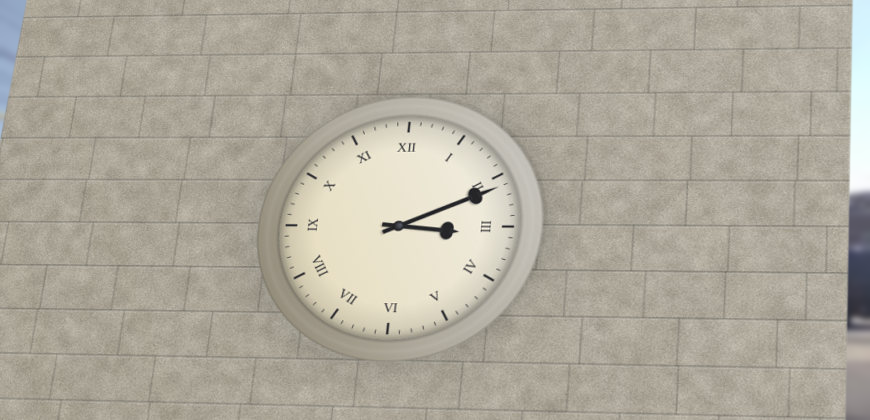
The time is {"hour": 3, "minute": 11}
